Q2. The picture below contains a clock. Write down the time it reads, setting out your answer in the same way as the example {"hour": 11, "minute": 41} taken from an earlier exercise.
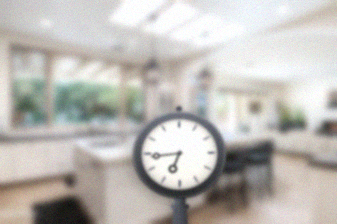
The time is {"hour": 6, "minute": 44}
